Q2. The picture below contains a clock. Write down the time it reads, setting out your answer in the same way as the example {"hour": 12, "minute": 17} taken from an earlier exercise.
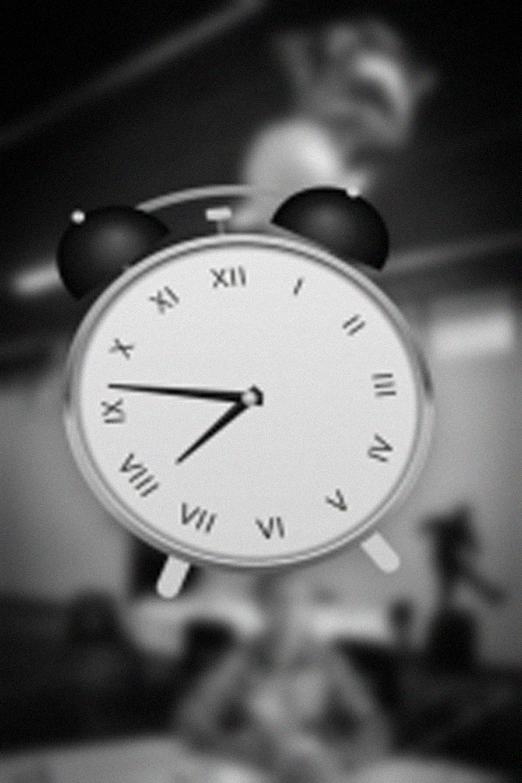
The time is {"hour": 7, "minute": 47}
